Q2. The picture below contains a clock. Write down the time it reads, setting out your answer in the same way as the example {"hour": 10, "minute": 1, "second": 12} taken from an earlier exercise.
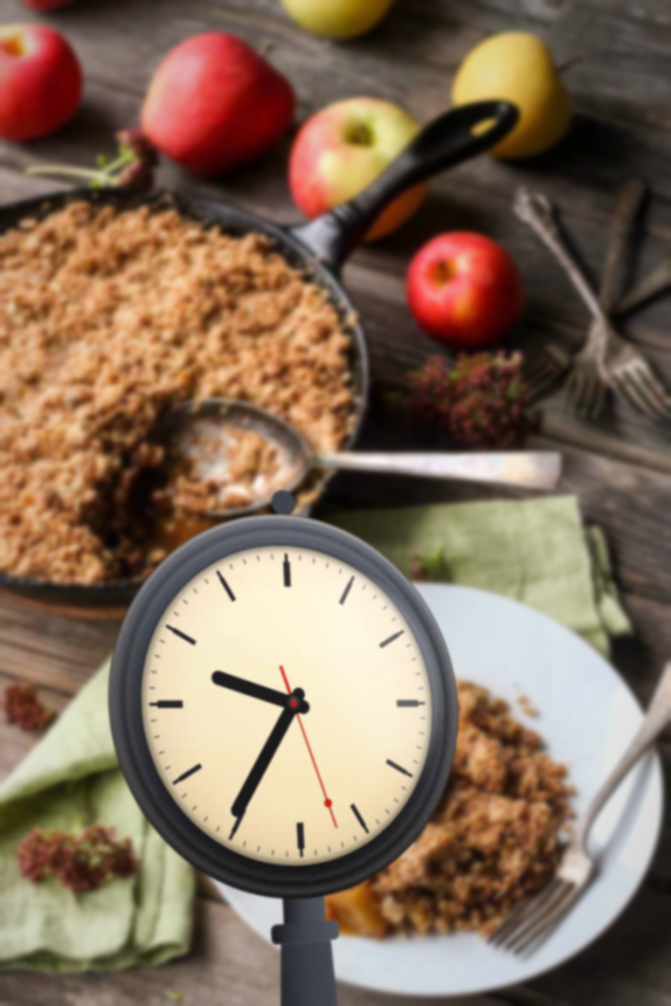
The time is {"hour": 9, "minute": 35, "second": 27}
